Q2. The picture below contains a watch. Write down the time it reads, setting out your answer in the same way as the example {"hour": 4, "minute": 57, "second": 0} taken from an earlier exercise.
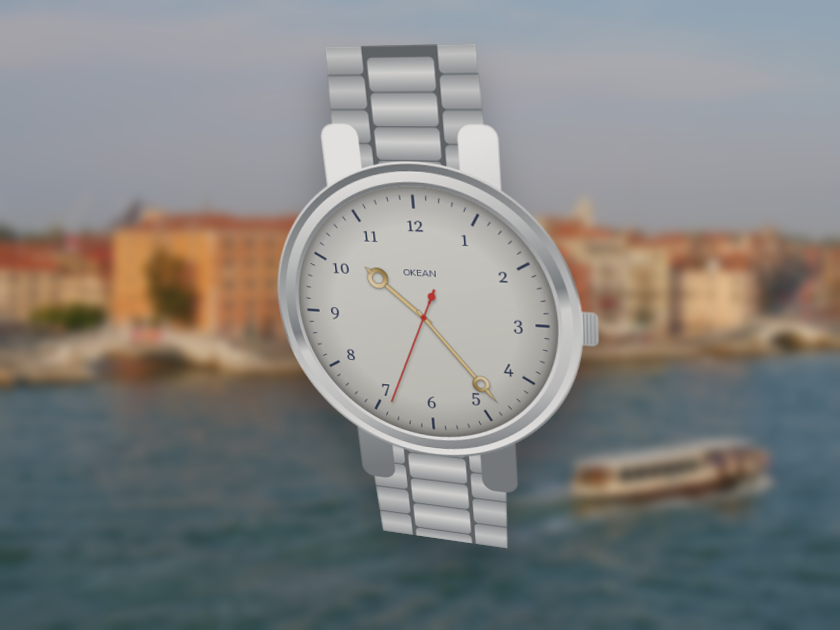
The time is {"hour": 10, "minute": 23, "second": 34}
